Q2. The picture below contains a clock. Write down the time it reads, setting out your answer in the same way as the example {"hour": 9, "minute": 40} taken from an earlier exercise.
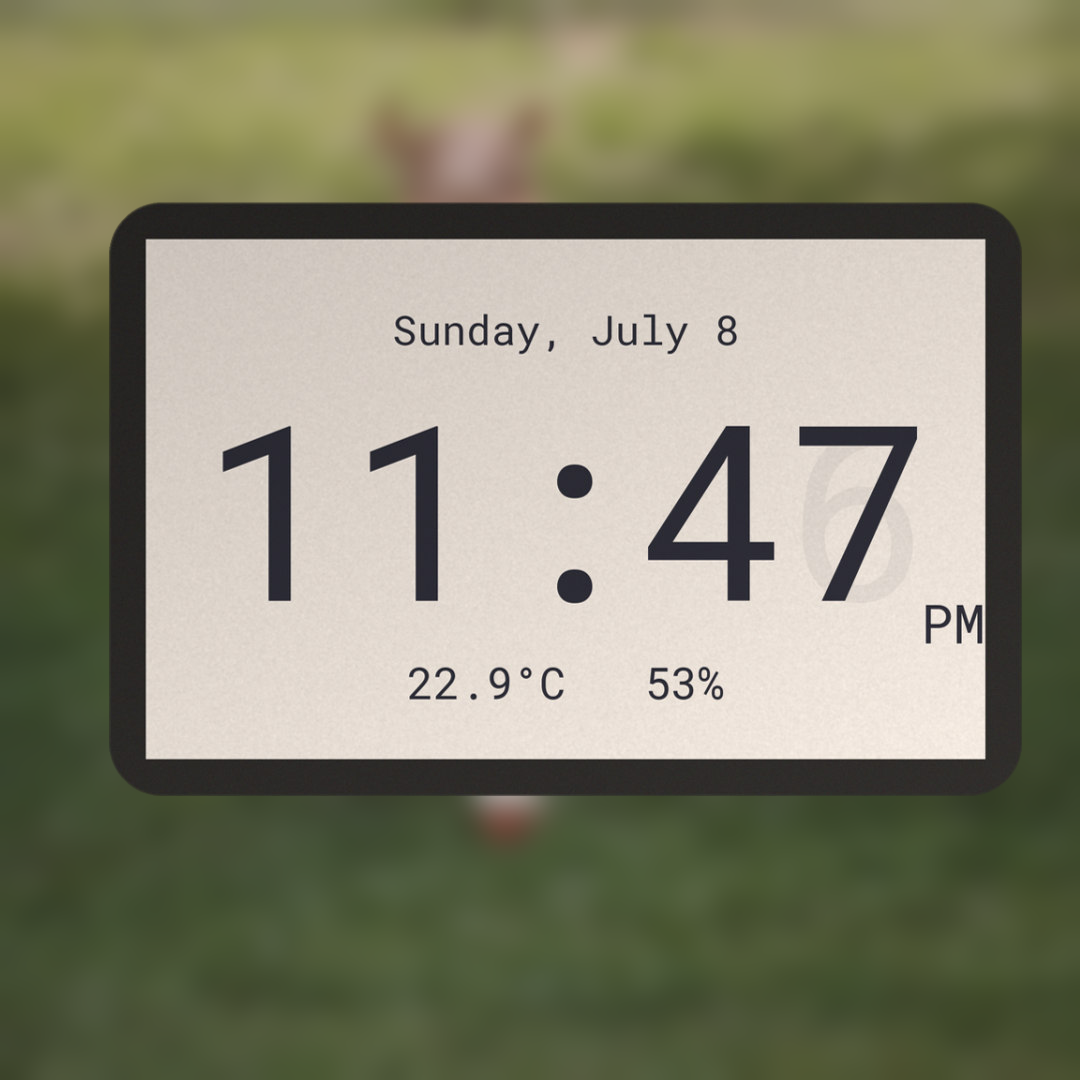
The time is {"hour": 11, "minute": 47}
